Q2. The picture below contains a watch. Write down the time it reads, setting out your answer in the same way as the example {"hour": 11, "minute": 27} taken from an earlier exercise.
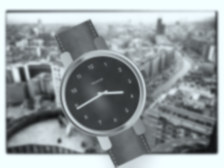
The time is {"hour": 3, "minute": 44}
